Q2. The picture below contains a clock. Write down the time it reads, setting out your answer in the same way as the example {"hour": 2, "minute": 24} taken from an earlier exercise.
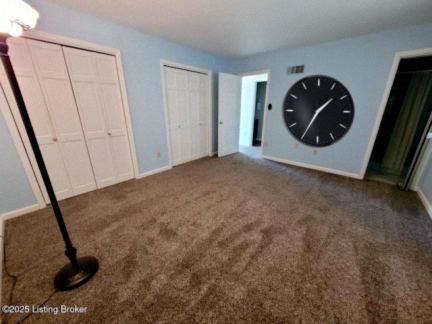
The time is {"hour": 1, "minute": 35}
